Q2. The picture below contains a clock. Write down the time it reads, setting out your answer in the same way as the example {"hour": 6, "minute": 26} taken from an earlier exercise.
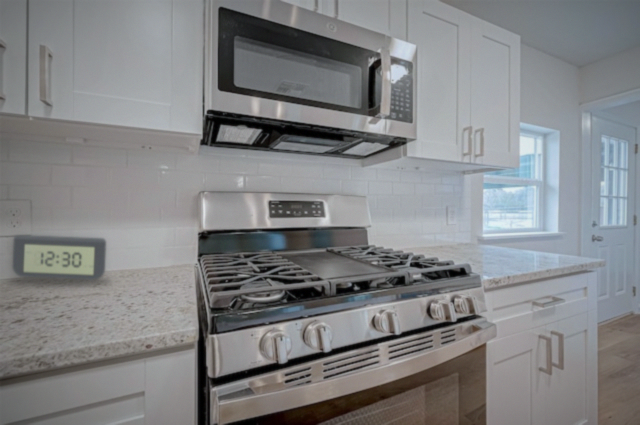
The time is {"hour": 12, "minute": 30}
